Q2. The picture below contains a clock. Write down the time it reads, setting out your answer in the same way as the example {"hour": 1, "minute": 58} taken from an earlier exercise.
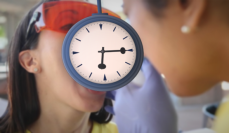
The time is {"hour": 6, "minute": 15}
